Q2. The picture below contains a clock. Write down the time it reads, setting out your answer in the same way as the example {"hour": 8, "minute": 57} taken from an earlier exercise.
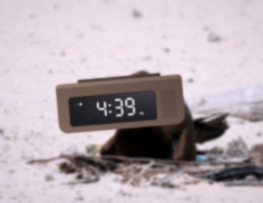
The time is {"hour": 4, "minute": 39}
